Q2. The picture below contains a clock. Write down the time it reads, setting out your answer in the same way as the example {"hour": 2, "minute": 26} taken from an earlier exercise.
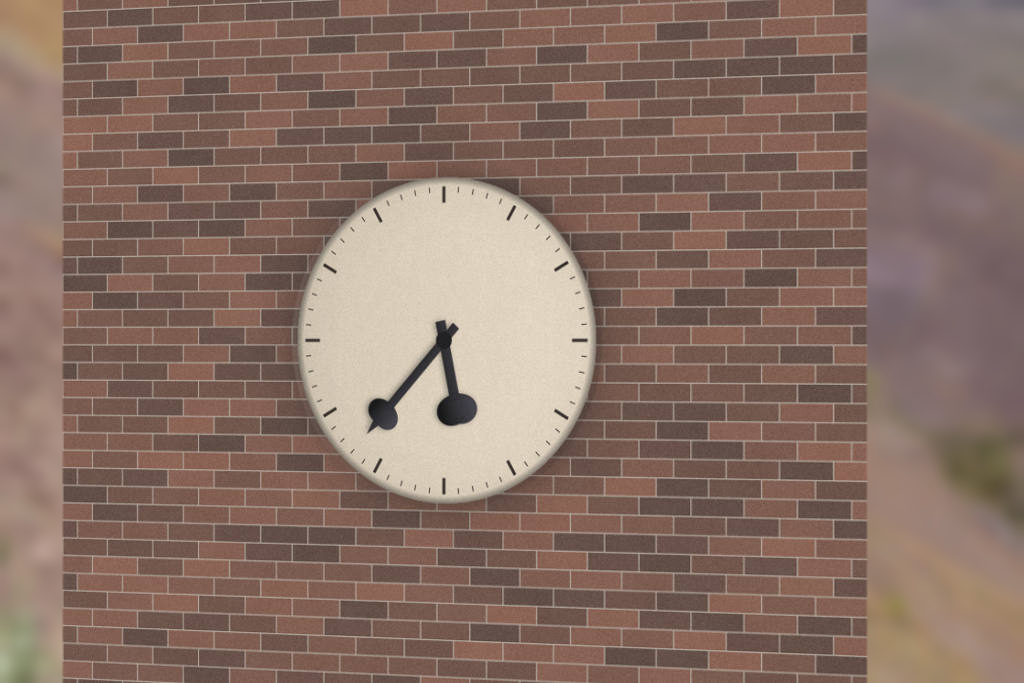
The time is {"hour": 5, "minute": 37}
